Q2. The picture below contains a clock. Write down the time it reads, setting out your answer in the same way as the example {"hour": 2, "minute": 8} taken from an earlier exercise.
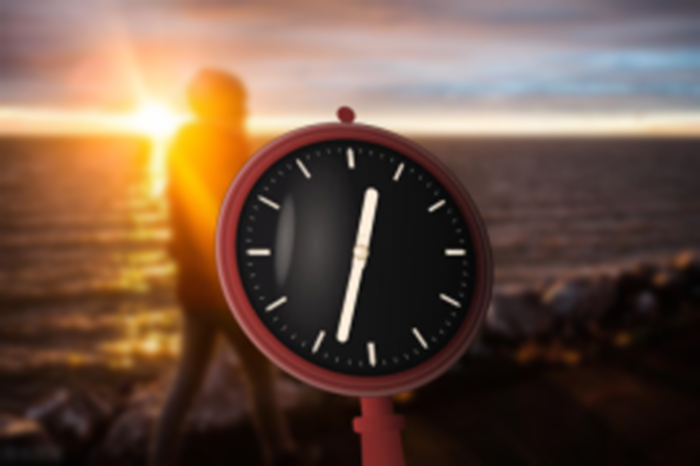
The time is {"hour": 12, "minute": 33}
